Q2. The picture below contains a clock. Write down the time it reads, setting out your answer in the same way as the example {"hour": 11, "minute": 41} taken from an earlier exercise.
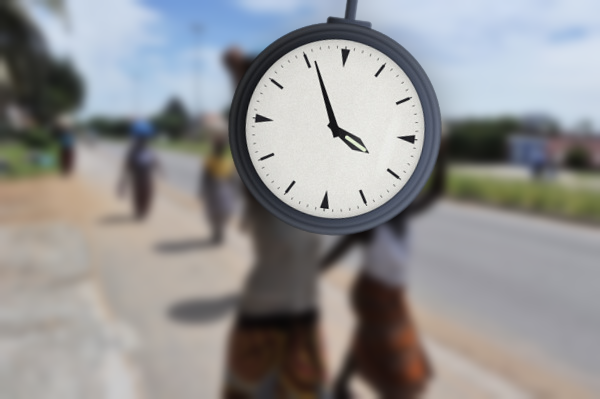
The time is {"hour": 3, "minute": 56}
